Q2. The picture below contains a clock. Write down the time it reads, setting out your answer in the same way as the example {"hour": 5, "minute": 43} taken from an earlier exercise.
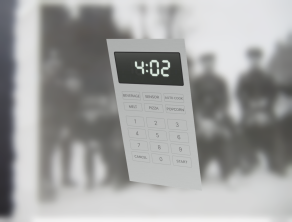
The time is {"hour": 4, "minute": 2}
